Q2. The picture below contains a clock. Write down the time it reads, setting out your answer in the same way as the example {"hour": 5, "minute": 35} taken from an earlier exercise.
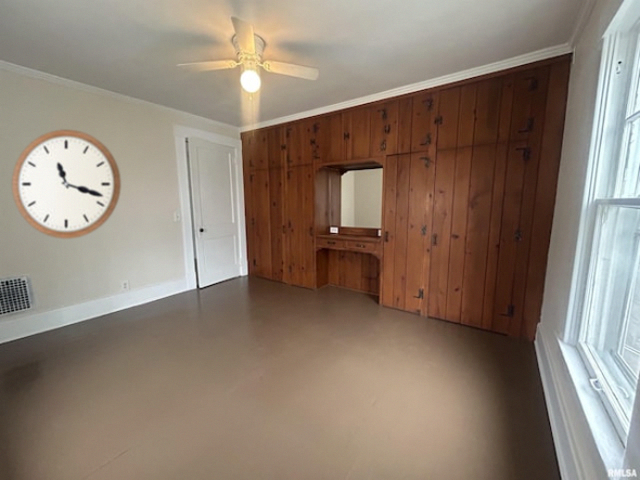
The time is {"hour": 11, "minute": 18}
